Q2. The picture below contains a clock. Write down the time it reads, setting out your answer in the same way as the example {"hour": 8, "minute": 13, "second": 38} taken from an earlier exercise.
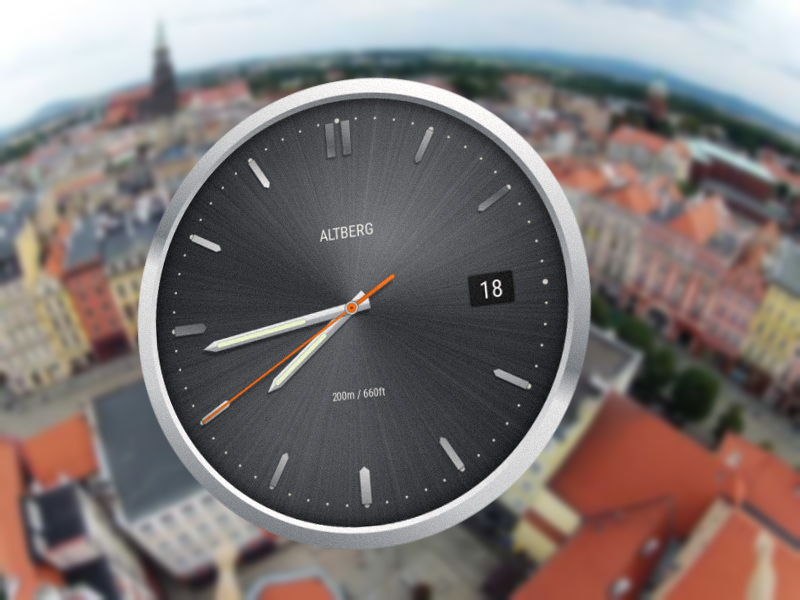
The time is {"hour": 7, "minute": 43, "second": 40}
